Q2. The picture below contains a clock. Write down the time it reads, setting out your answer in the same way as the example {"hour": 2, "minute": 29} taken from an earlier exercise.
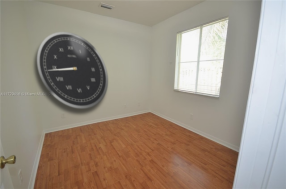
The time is {"hour": 8, "minute": 44}
